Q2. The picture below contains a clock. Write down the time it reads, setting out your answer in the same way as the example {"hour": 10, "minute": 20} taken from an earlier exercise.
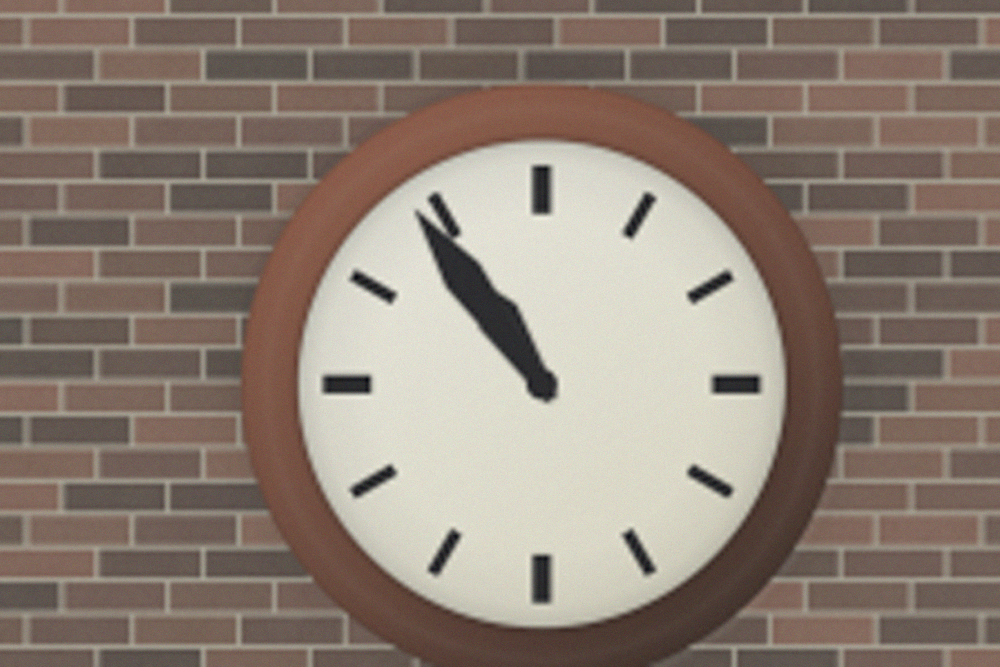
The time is {"hour": 10, "minute": 54}
